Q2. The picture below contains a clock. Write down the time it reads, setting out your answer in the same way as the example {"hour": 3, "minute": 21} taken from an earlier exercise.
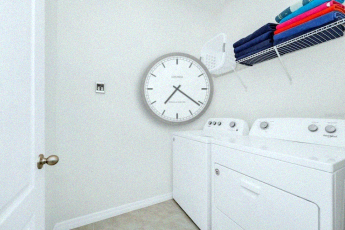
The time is {"hour": 7, "minute": 21}
